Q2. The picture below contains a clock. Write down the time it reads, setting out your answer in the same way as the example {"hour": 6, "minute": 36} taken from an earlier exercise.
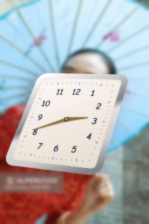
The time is {"hour": 2, "minute": 41}
